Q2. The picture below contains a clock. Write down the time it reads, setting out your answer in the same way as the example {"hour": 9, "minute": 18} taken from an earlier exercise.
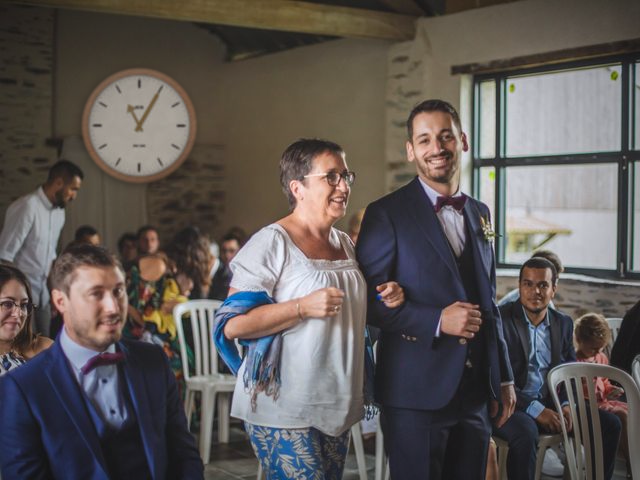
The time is {"hour": 11, "minute": 5}
